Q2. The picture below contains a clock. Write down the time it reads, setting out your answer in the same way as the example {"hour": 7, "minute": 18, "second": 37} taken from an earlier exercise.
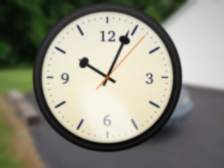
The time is {"hour": 10, "minute": 4, "second": 7}
